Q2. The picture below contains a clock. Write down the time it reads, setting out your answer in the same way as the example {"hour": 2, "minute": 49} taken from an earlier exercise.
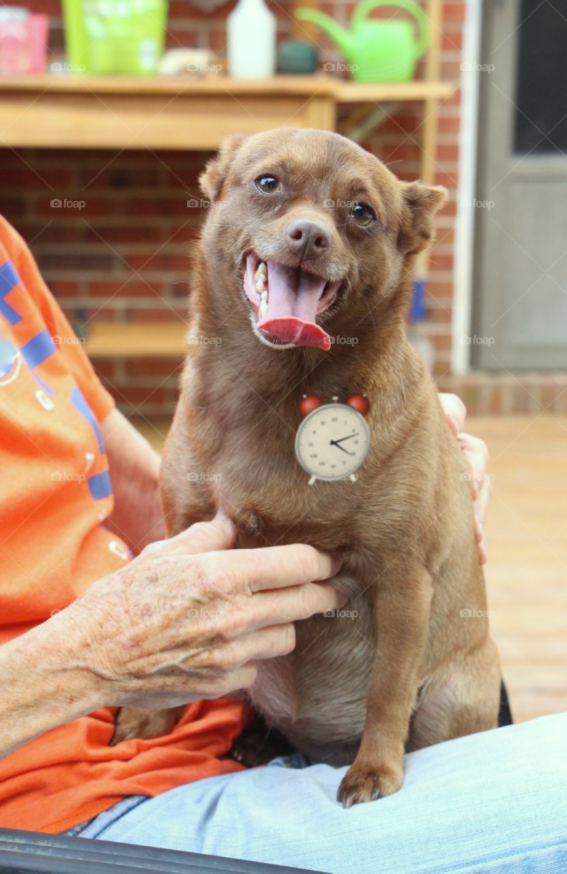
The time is {"hour": 4, "minute": 12}
